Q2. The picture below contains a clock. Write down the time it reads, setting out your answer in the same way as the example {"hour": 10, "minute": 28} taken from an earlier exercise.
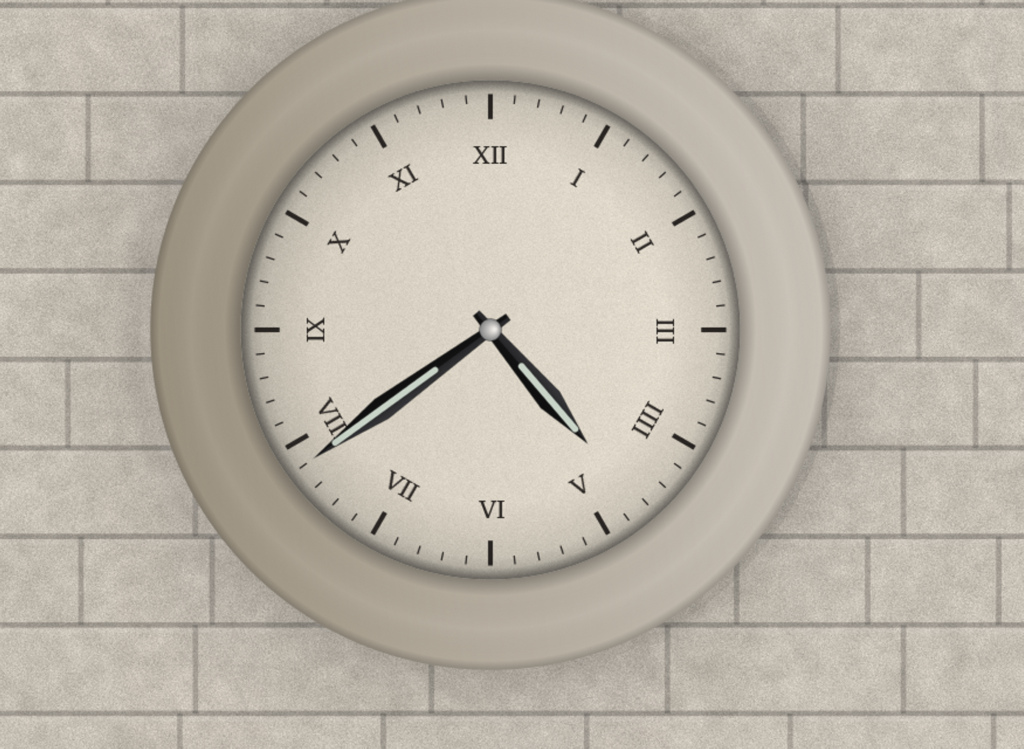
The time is {"hour": 4, "minute": 39}
